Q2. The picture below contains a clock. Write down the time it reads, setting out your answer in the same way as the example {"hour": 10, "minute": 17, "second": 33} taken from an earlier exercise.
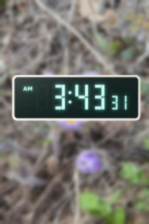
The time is {"hour": 3, "minute": 43, "second": 31}
